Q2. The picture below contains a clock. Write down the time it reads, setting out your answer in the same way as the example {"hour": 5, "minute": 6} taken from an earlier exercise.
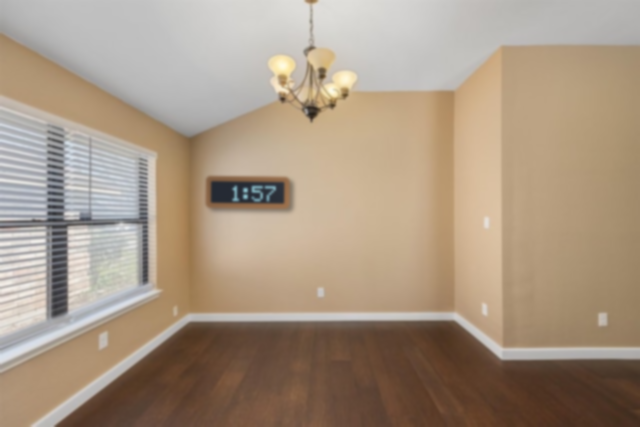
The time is {"hour": 1, "minute": 57}
